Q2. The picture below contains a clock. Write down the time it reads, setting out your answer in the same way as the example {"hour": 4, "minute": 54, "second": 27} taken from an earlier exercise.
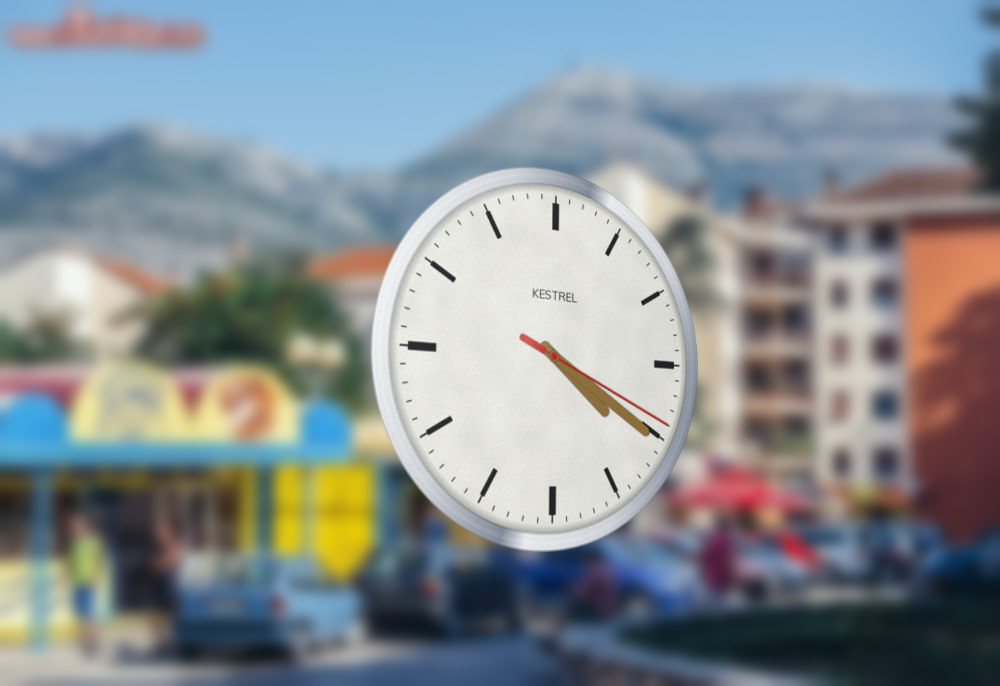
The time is {"hour": 4, "minute": 20, "second": 19}
